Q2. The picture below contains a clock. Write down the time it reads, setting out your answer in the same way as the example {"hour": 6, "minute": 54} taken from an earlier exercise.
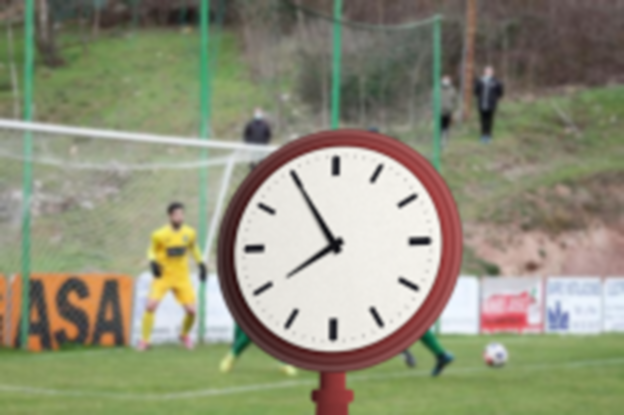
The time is {"hour": 7, "minute": 55}
